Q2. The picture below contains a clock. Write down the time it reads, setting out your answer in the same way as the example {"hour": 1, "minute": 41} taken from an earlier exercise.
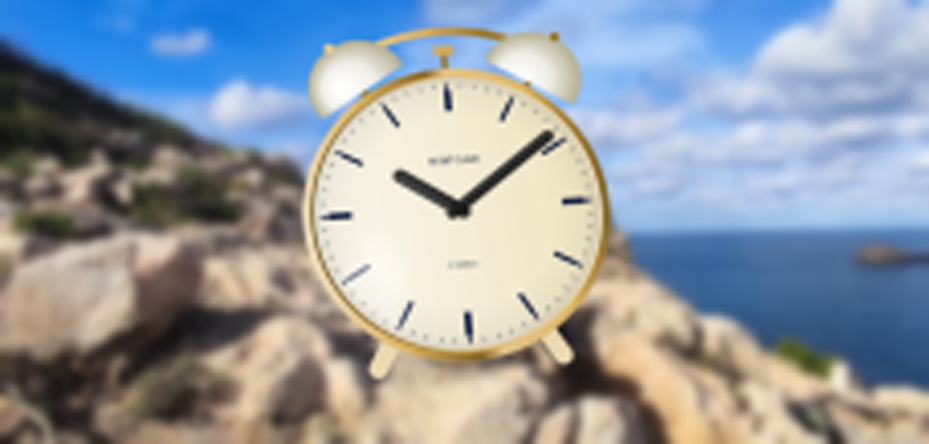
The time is {"hour": 10, "minute": 9}
